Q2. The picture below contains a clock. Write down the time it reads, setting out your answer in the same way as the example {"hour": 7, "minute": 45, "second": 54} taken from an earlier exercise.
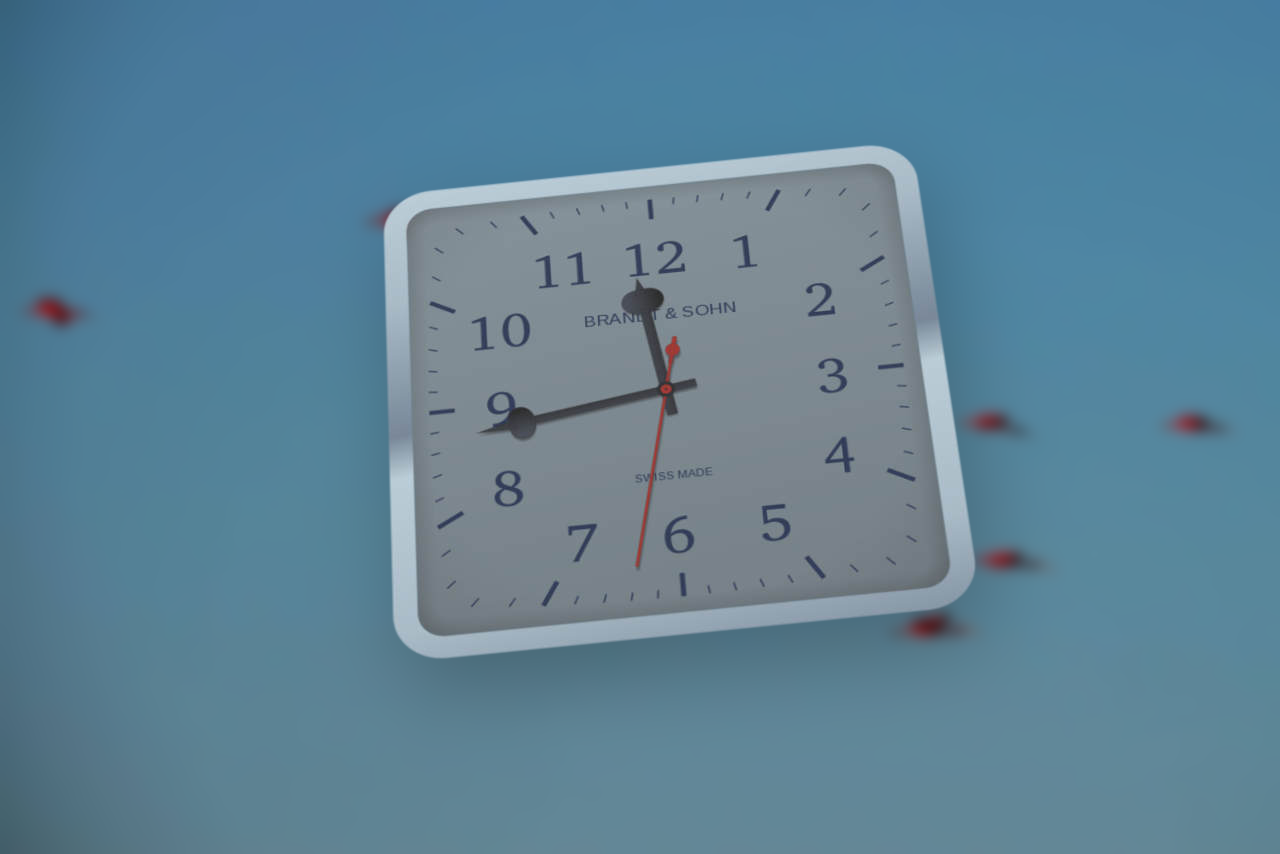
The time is {"hour": 11, "minute": 43, "second": 32}
